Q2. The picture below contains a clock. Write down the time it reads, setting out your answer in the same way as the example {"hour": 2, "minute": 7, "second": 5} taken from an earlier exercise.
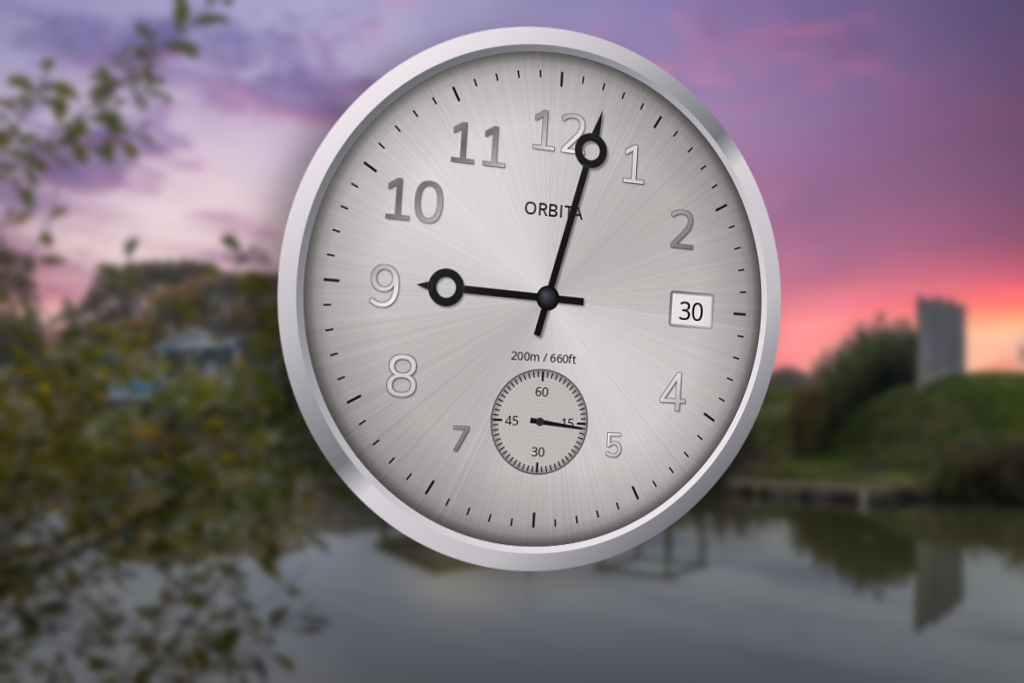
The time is {"hour": 9, "minute": 2, "second": 16}
